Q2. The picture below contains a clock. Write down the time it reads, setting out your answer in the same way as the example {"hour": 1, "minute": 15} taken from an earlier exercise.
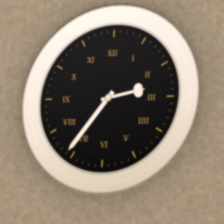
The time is {"hour": 2, "minute": 36}
